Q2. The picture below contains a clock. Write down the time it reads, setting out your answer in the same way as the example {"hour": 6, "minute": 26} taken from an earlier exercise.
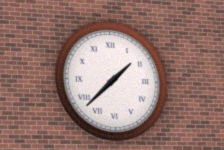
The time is {"hour": 1, "minute": 38}
